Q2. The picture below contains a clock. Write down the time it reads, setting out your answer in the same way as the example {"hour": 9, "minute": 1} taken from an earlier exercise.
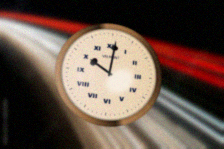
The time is {"hour": 10, "minute": 1}
